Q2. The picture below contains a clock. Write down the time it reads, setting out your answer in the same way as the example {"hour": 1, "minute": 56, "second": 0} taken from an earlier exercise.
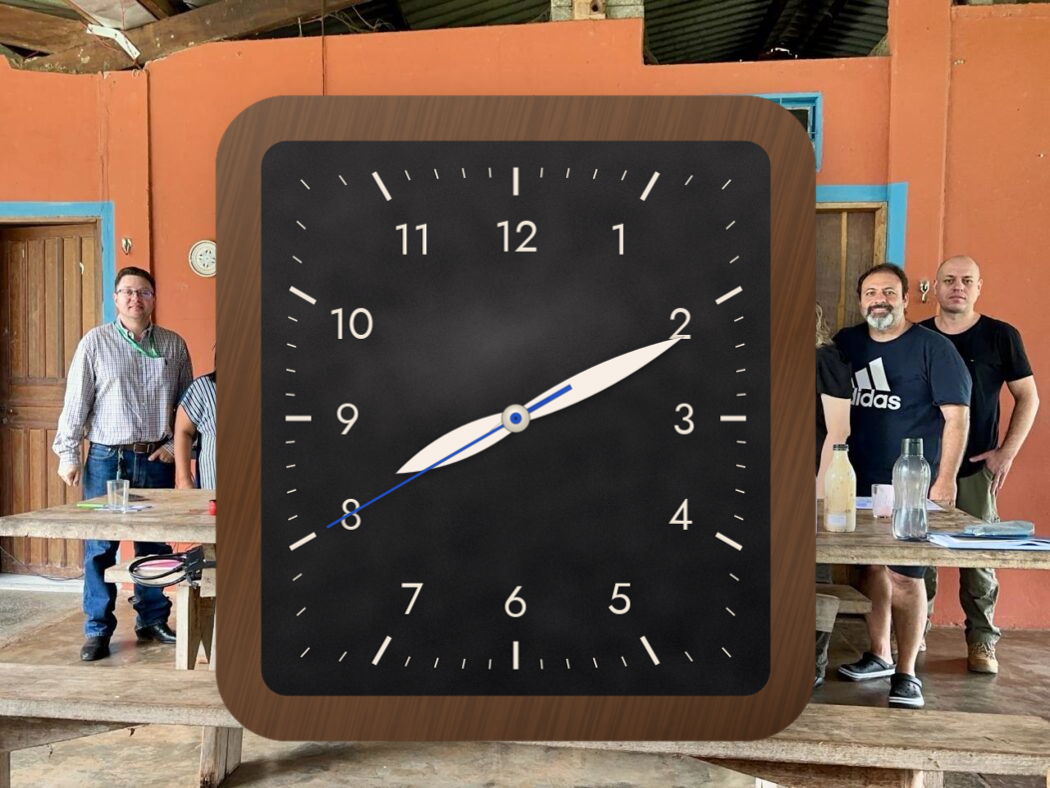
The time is {"hour": 8, "minute": 10, "second": 40}
